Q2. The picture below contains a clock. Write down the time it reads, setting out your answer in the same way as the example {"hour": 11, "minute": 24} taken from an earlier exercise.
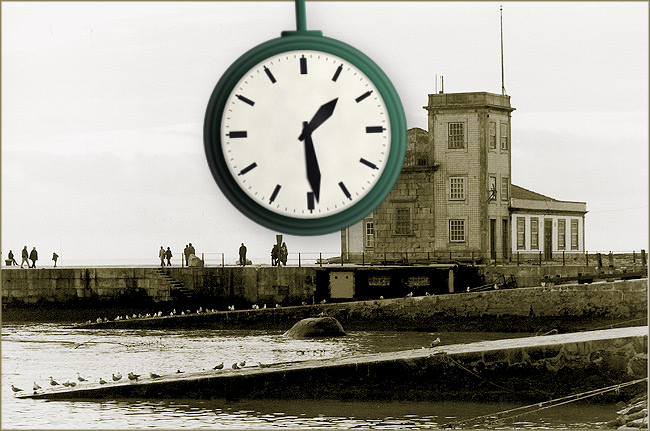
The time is {"hour": 1, "minute": 29}
